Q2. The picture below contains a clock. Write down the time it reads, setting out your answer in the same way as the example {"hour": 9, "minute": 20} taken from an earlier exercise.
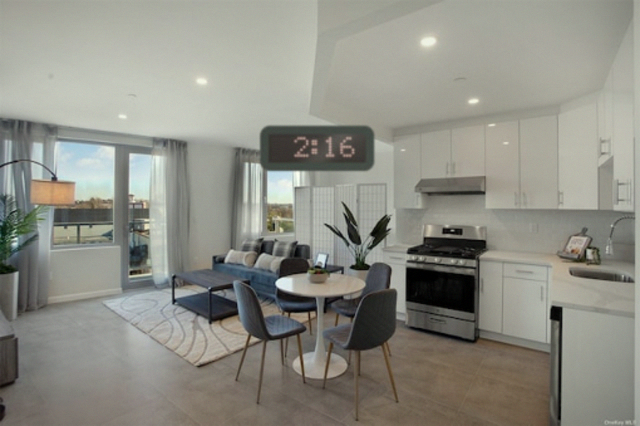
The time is {"hour": 2, "minute": 16}
